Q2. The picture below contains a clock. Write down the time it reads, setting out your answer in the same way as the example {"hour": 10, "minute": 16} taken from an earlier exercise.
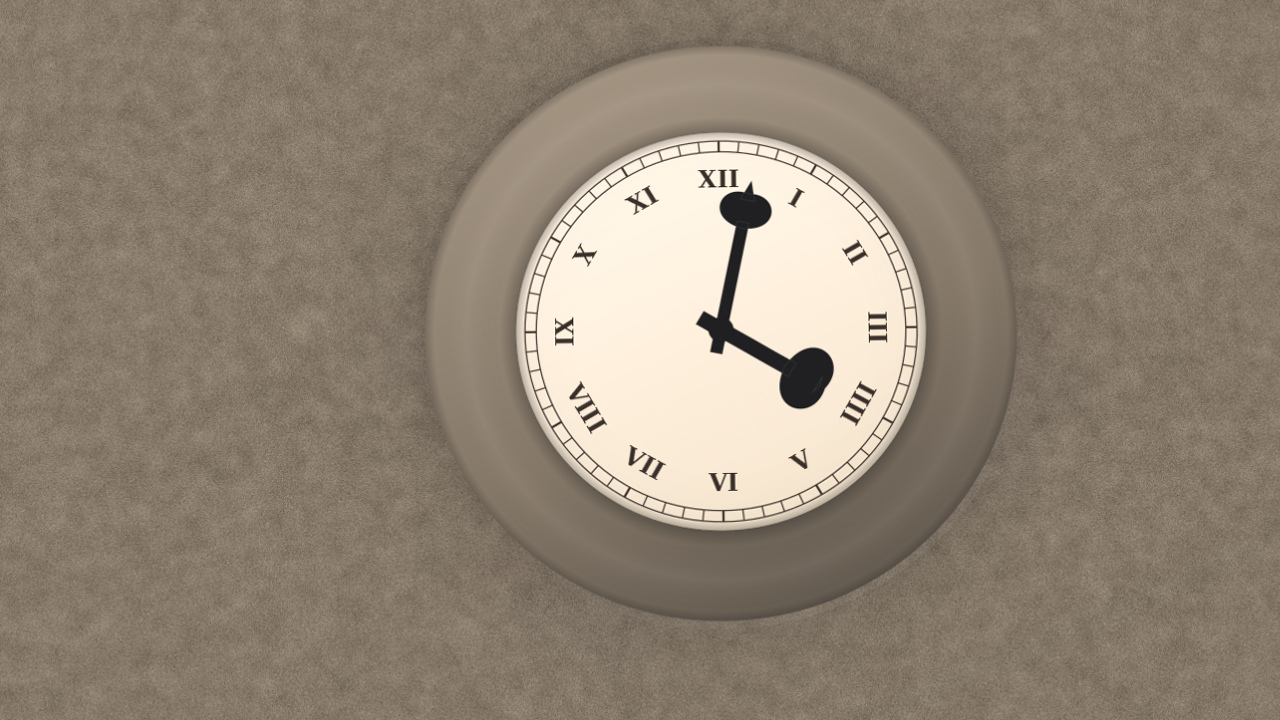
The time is {"hour": 4, "minute": 2}
